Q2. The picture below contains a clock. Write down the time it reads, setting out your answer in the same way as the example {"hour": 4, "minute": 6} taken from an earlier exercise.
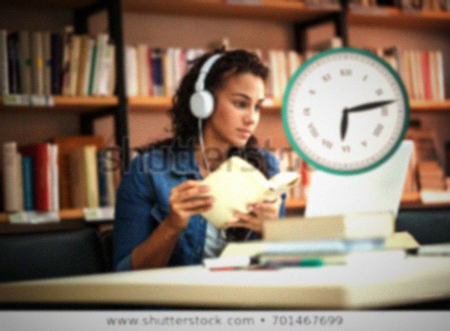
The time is {"hour": 6, "minute": 13}
